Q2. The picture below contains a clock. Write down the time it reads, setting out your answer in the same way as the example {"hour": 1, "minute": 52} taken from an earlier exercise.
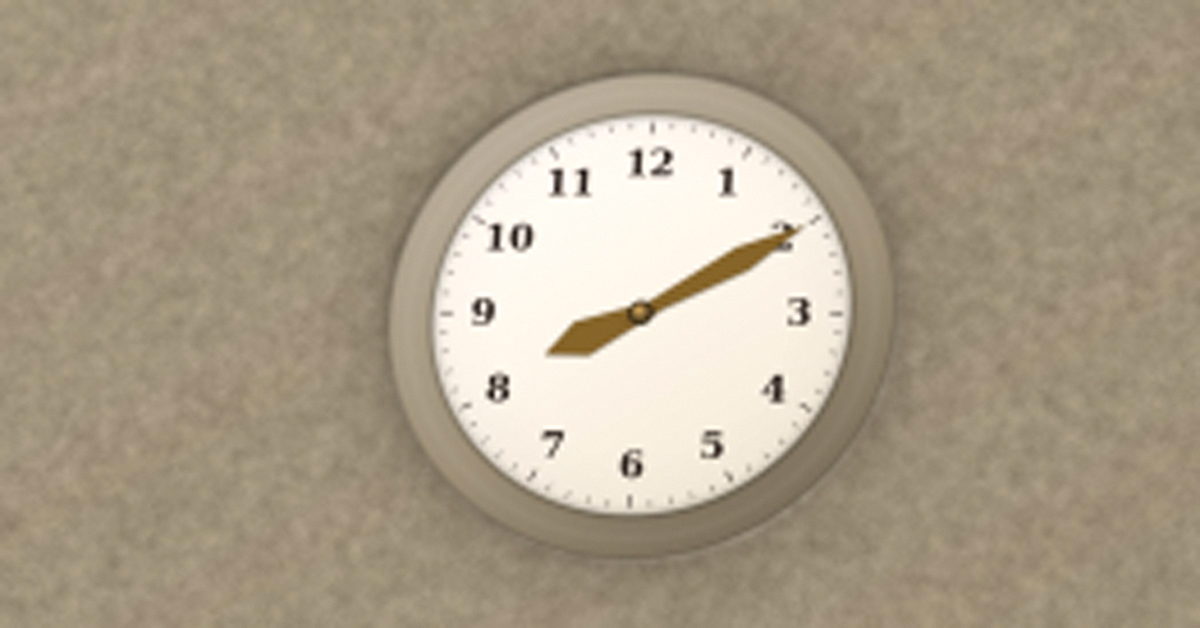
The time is {"hour": 8, "minute": 10}
